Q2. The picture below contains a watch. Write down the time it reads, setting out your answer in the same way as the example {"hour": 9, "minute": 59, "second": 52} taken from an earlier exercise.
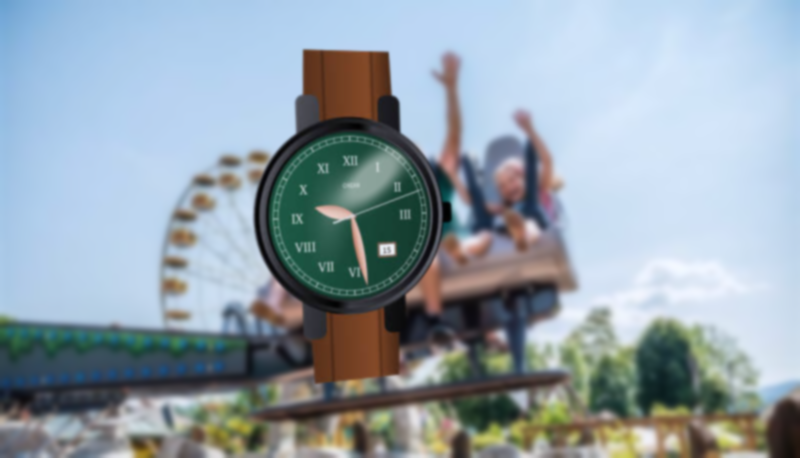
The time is {"hour": 9, "minute": 28, "second": 12}
